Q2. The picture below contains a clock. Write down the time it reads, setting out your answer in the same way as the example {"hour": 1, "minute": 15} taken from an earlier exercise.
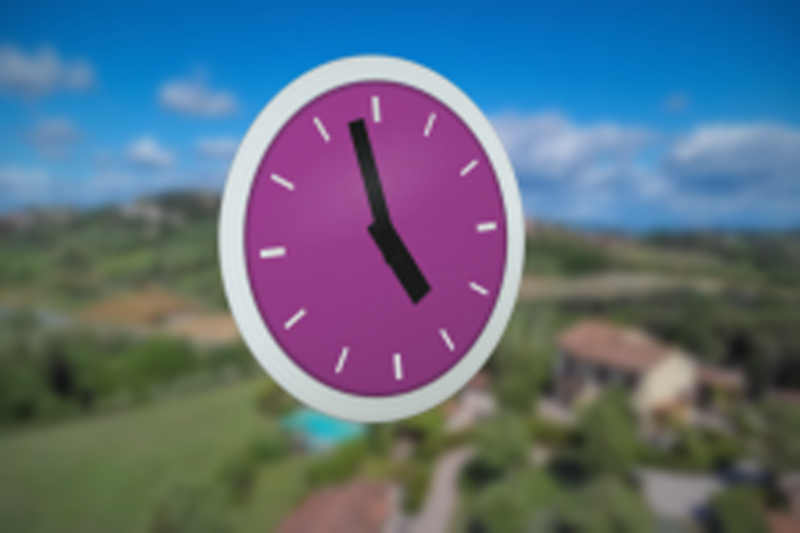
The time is {"hour": 4, "minute": 58}
